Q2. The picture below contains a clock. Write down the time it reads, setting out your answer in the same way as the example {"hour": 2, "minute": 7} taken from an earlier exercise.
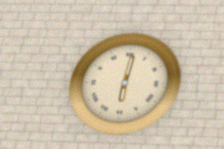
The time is {"hour": 6, "minute": 1}
